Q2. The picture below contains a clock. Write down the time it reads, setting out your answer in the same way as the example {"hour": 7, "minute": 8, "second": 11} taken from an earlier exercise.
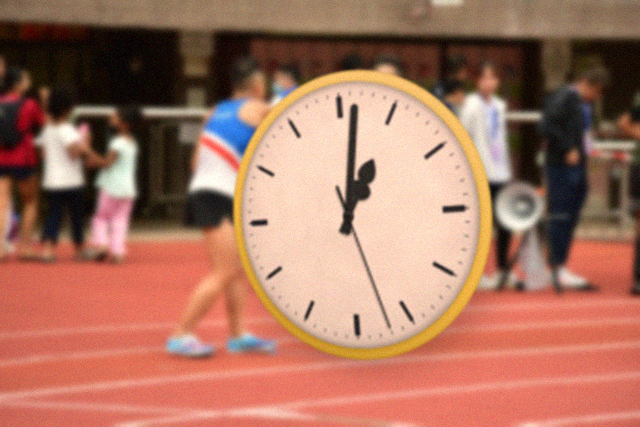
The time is {"hour": 1, "minute": 1, "second": 27}
